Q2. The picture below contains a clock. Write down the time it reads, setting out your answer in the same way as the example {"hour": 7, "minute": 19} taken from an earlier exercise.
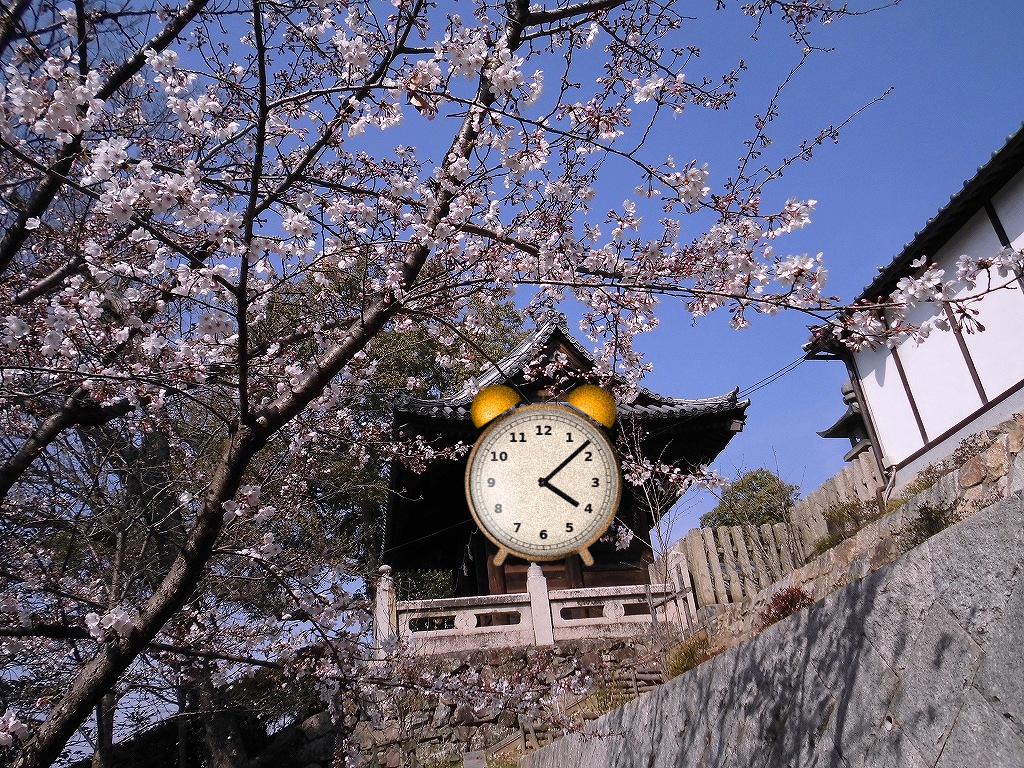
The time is {"hour": 4, "minute": 8}
